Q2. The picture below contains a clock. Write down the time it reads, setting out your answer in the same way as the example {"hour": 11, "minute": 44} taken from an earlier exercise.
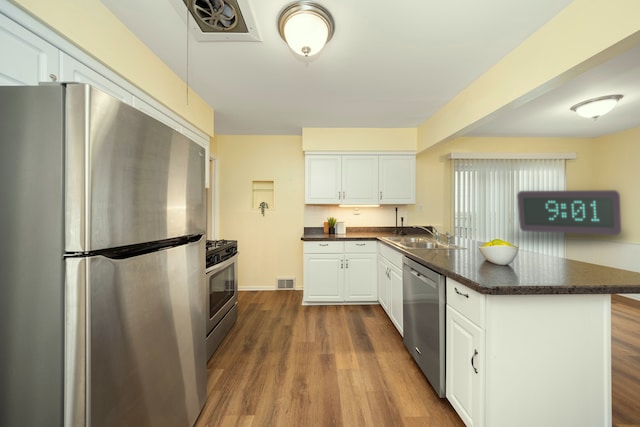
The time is {"hour": 9, "minute": 1}
